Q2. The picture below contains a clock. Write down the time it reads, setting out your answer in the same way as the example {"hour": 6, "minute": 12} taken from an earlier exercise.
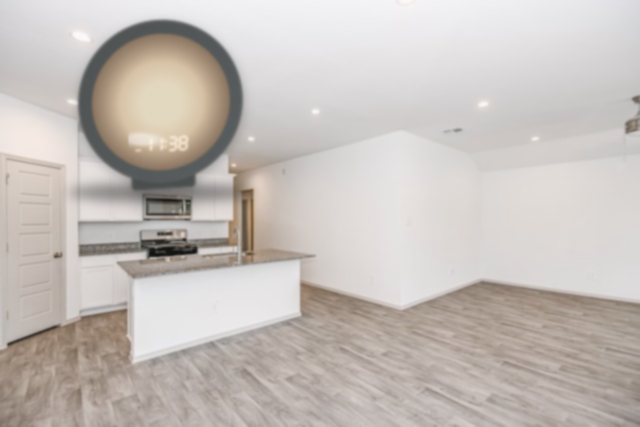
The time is {"hour": 11, "minute": 38}
